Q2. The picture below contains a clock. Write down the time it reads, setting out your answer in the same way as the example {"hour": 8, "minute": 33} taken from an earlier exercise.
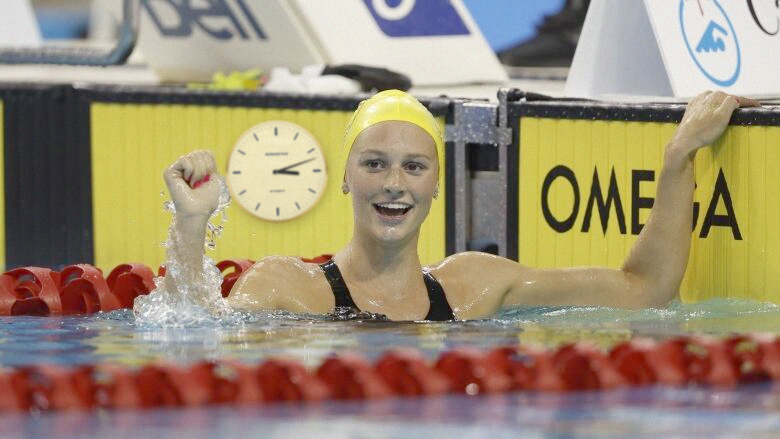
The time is {"hour": 3, "minute": 12}
